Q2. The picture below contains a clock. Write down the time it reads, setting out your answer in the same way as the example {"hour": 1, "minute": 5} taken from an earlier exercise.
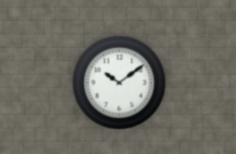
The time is {"hour": 10, "minute": 9}
